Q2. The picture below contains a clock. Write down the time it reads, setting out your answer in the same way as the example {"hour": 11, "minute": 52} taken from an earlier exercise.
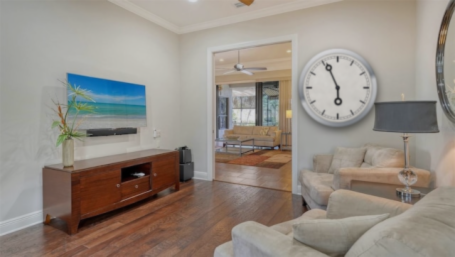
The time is {"hour": 5, "minute": 56}
